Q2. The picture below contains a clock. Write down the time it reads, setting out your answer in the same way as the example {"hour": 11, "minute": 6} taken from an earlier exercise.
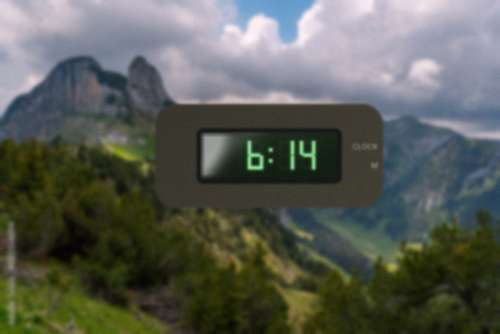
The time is {"hour": 6, "minute": 14}
